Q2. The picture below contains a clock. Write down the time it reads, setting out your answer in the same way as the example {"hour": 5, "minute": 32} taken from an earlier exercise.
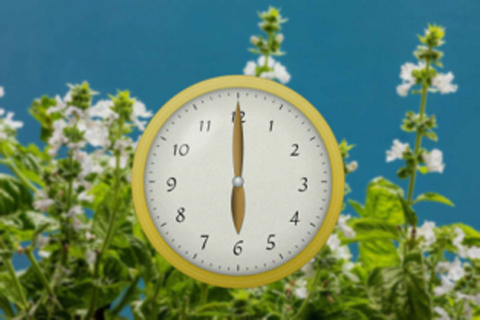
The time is {"hour": 6, "minute": 0}
